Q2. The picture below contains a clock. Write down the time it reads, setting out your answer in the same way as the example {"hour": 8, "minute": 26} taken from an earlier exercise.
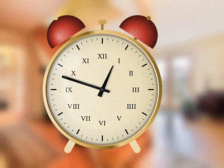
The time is {"hour": 12, "minute": 48}
